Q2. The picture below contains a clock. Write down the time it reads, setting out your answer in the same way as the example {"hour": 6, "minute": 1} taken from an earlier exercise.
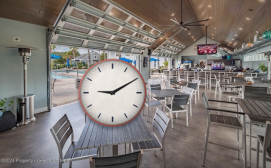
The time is {"hour": 9, "minute": 10}
